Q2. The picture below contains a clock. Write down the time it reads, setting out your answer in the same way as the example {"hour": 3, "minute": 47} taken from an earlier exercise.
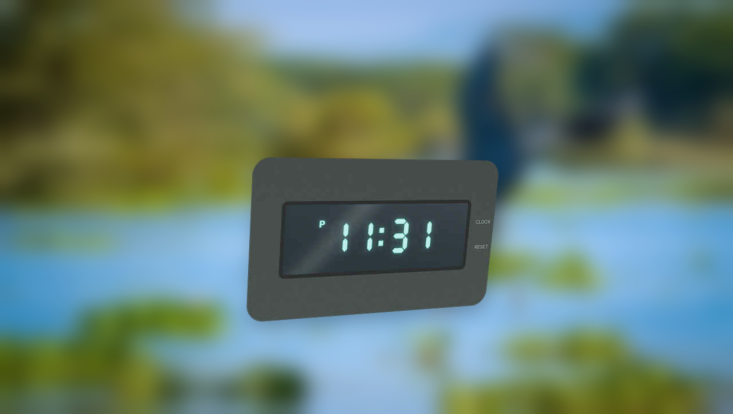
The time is {"hour": 11, "minute": 31}
